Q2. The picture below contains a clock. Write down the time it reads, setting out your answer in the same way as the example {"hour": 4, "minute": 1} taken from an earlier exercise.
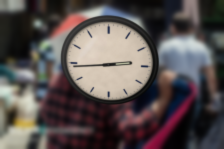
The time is {"hour": 2, "minute": 44}
